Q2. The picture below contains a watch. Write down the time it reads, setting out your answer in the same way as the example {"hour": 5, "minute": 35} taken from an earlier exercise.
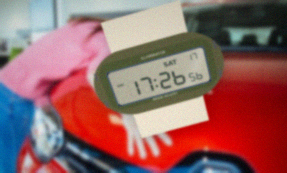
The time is {"hour": 17, "minute": 26}
